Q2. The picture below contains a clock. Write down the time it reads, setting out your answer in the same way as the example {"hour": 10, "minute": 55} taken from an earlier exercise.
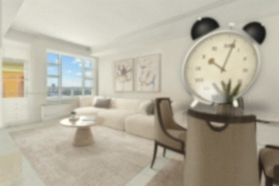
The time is {"hour": 10, "minute": 2}
